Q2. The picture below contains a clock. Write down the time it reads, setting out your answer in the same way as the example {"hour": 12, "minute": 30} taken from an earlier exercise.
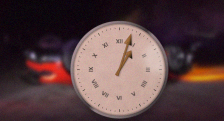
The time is {"hour": 1, "minute": 3}
